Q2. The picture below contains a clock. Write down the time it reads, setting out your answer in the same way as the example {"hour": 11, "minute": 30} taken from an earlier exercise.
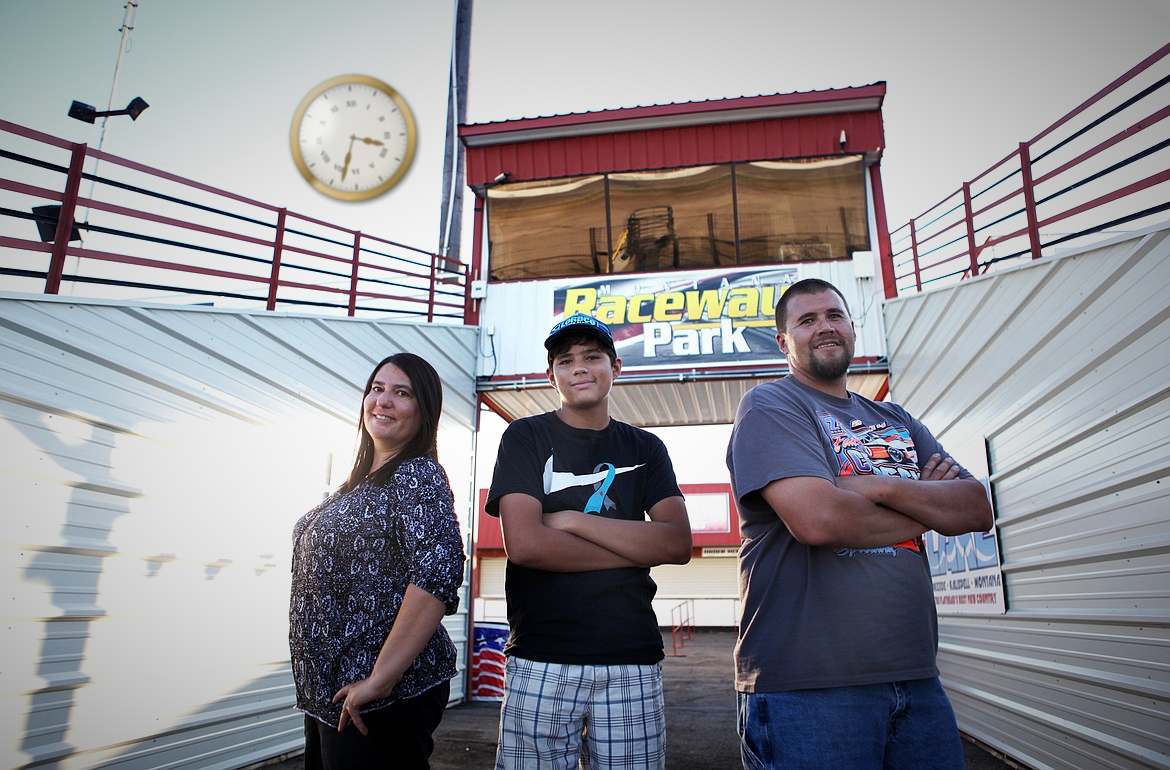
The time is {"hour": 3, "minute": 33}
